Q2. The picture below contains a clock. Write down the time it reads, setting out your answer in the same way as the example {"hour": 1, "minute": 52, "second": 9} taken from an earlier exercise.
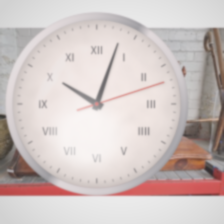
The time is {"hour": 10, "minute": 3, "second": 12}
